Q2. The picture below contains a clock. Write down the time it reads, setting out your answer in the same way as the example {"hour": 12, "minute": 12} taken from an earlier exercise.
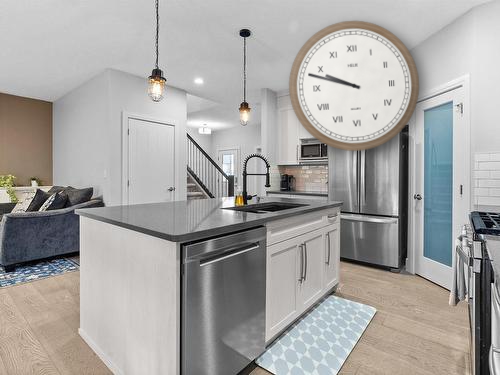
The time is {"hour": 9, "minute": 48}
